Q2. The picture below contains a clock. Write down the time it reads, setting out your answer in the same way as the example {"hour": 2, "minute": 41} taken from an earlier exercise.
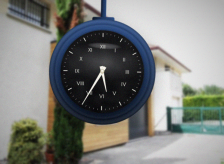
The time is {"hour": 5, "minute": 35}
